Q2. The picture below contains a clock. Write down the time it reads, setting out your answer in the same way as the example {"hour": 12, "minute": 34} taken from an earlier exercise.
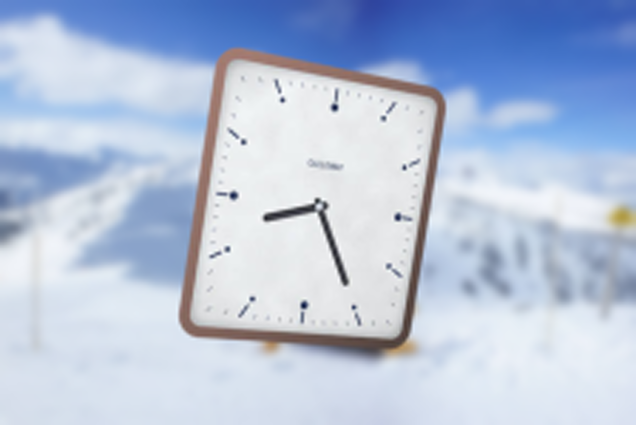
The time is {"hour": 8, "minute": 25}
